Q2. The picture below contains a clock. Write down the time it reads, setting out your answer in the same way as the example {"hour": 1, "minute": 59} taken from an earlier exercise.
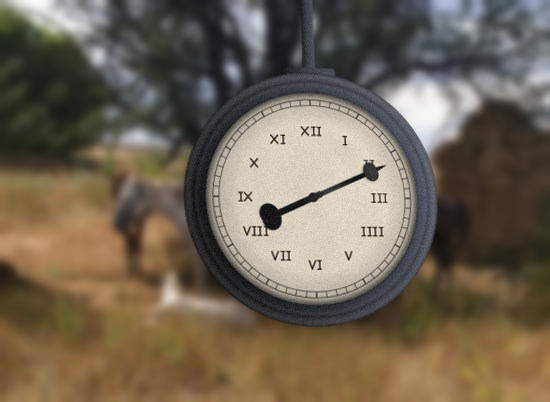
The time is {"hour": 8, "minute": 11}
